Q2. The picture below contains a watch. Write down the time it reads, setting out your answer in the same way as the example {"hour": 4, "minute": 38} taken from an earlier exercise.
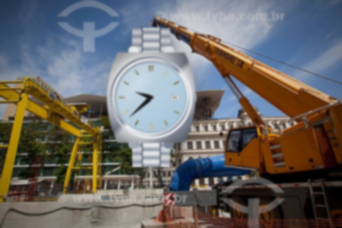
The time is {"hour": 9, "minute": 38}
